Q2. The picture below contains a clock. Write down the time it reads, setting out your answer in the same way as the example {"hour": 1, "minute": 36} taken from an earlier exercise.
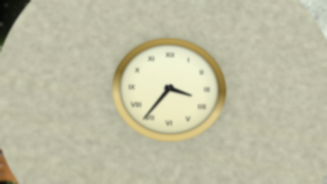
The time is {"hour": 3, "minute": 36}
